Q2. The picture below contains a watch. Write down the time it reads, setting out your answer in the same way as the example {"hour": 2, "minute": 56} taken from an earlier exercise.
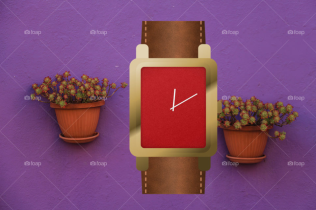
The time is {"hour": 12, "minute": 10}
